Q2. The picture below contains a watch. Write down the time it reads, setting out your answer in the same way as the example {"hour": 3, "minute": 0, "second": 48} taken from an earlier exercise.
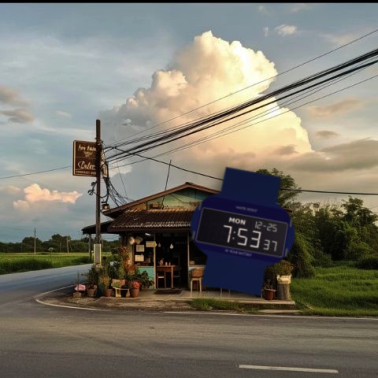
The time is {"hour": 7, "minute": 53, "second": 37}
